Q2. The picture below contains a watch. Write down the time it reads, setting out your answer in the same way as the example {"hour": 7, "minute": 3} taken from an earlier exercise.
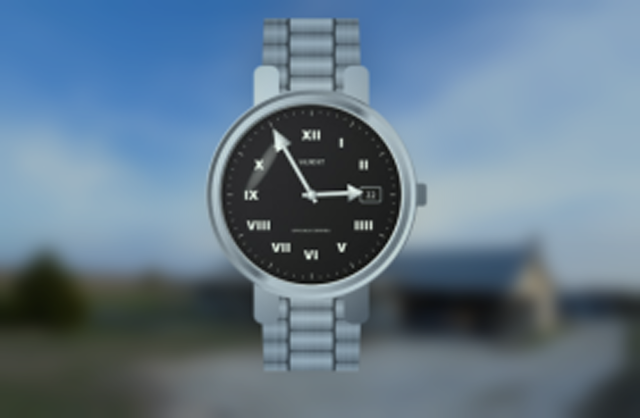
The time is {"hour": 2, "minute": 55}
